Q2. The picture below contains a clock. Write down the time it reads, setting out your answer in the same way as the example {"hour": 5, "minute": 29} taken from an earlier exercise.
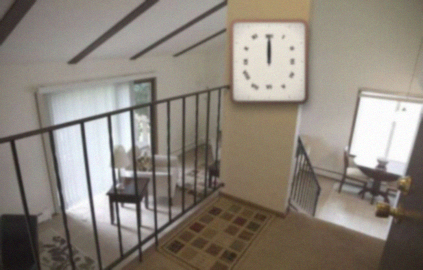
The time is {"hour": 12, "minute": 0}
